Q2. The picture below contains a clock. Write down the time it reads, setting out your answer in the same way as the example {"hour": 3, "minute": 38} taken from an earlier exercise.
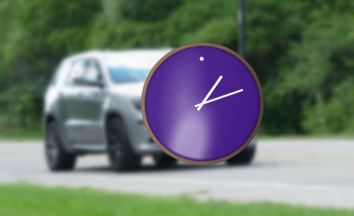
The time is {"hour": 1, "minute": 12}
